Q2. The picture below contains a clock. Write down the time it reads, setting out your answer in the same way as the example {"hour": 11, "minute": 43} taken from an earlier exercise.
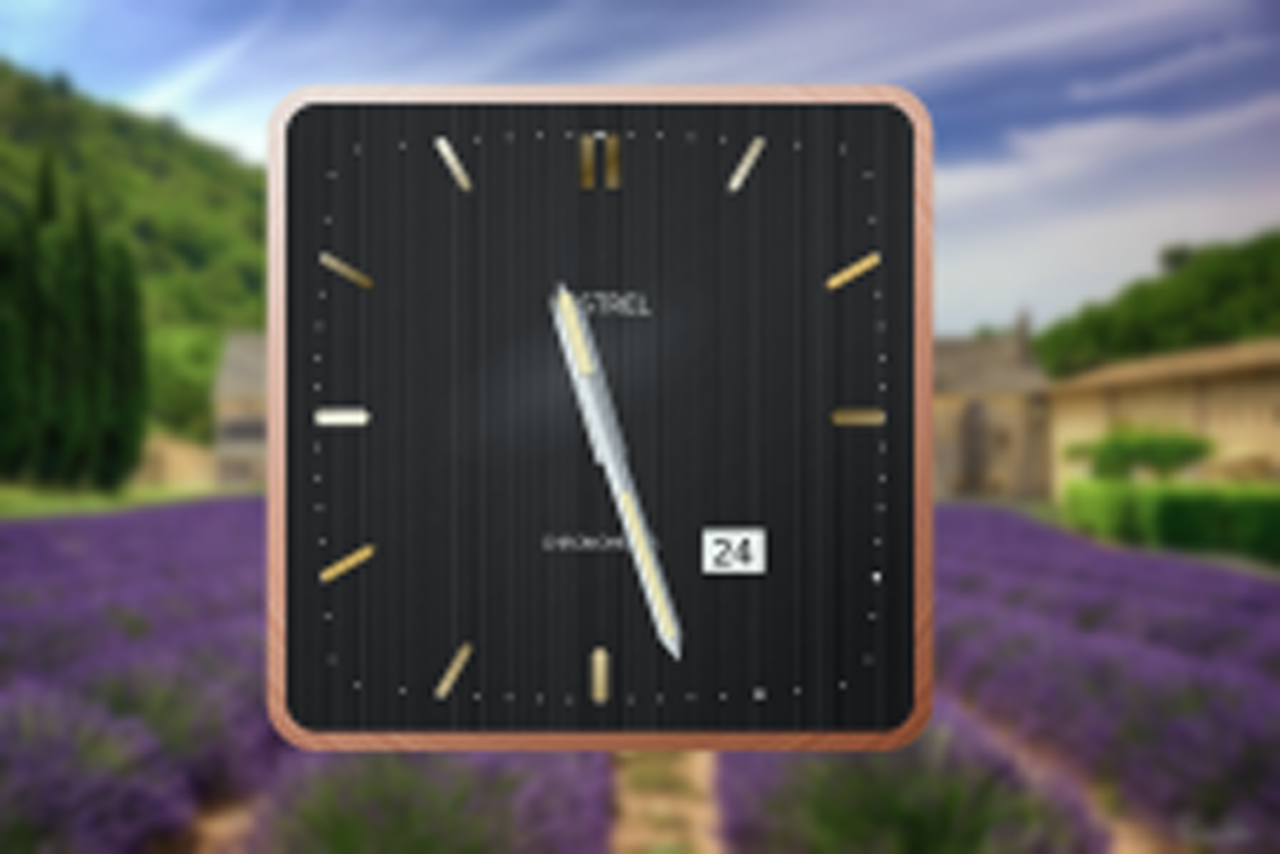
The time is {"hour": 11, "minute": 27}
